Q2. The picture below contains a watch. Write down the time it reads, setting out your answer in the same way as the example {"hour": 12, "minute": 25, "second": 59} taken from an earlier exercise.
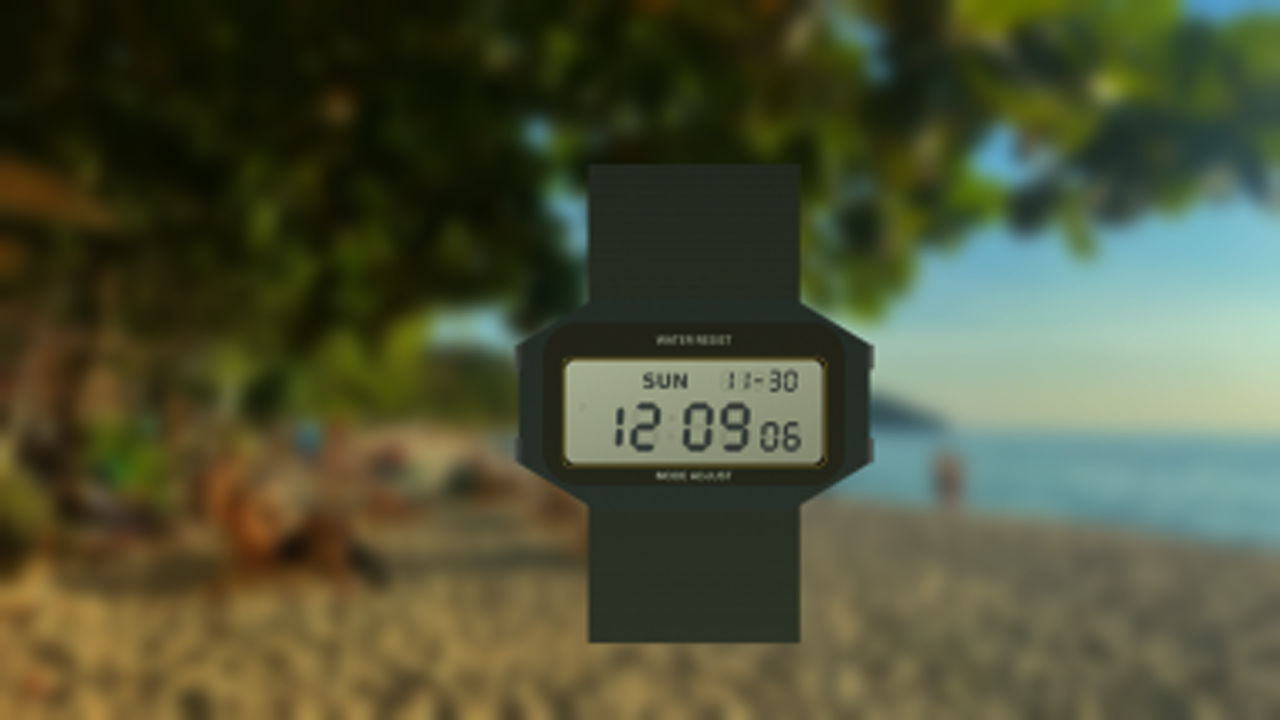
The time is {"hour": 12, "minute": 9, "second": 6}
